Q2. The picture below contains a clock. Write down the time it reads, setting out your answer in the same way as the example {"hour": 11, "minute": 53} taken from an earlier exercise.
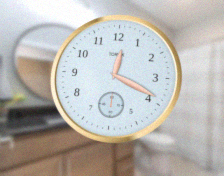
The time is {"hour": 12, "minute": 19}
